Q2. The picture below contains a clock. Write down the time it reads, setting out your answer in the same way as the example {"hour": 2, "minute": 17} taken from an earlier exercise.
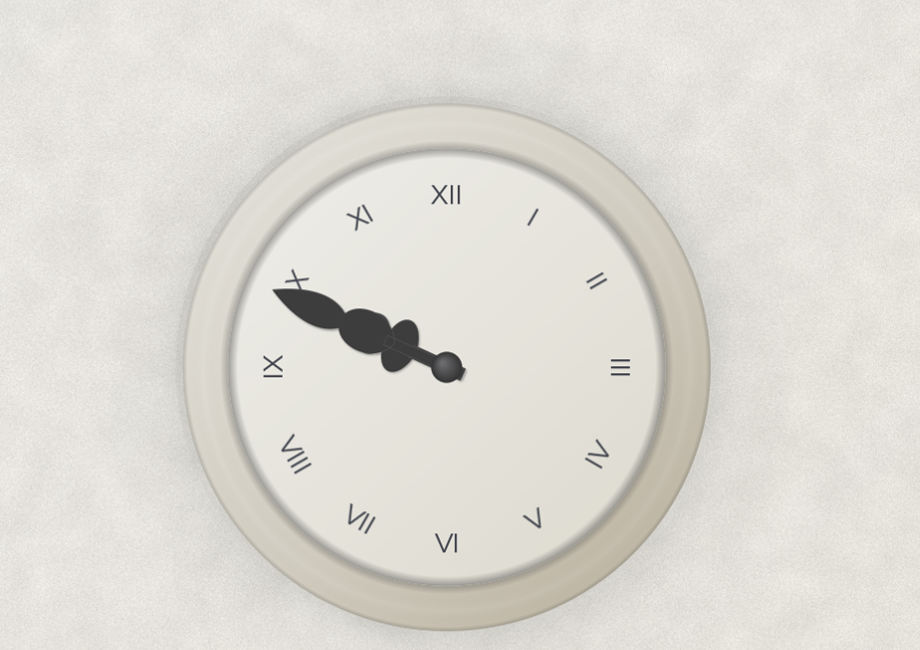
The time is {"hour": 9, "minute": 49}
